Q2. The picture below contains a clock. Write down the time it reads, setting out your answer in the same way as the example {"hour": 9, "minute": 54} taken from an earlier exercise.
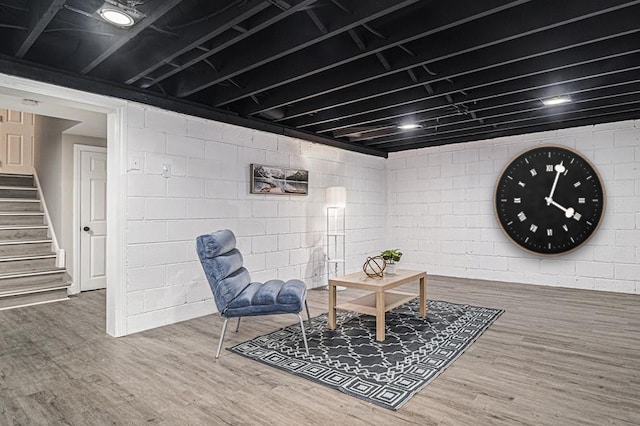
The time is {"hour": 4, "minute": 3}
